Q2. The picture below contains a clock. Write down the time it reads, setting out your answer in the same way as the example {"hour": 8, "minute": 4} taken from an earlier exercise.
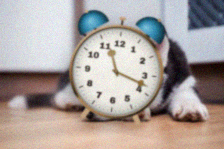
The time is {"hour": 11, "minute": 18}
